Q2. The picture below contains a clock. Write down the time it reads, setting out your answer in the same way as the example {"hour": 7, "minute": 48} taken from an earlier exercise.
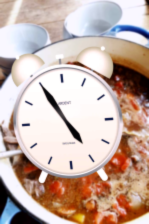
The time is {"hour": 4, "minute": 55}
